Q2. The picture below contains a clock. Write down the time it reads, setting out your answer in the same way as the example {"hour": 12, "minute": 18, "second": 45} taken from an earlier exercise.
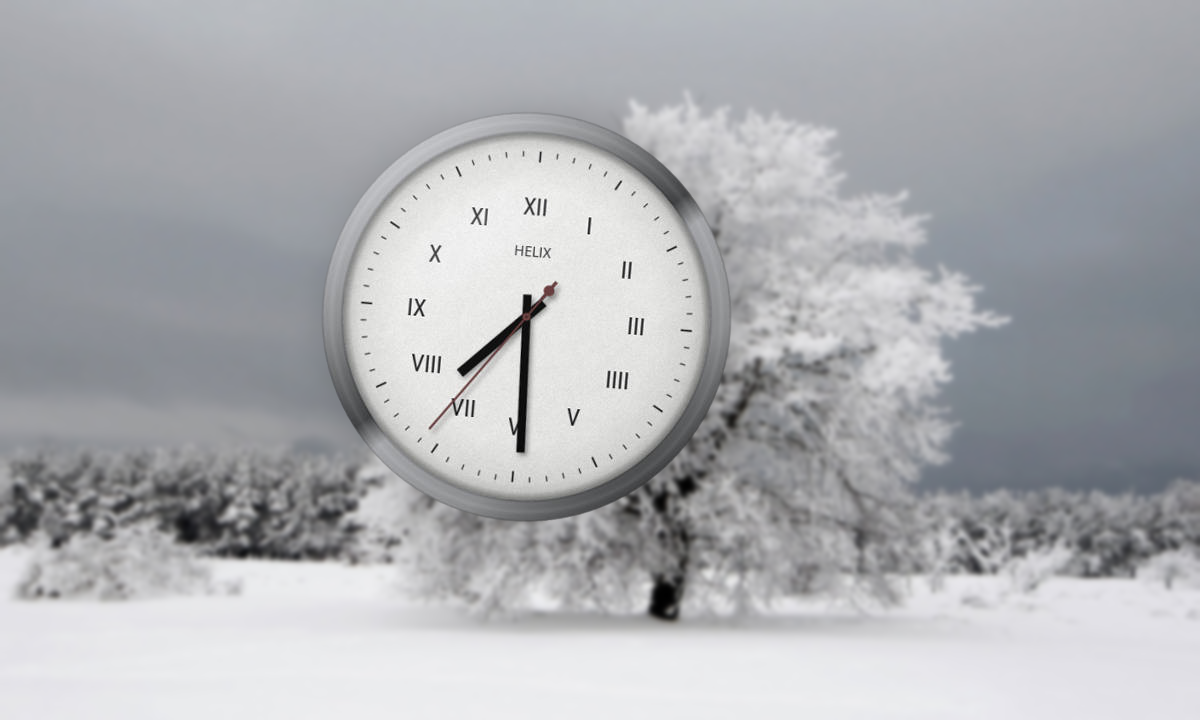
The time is {"hour": 7, "minute": 29, "second": 36}
